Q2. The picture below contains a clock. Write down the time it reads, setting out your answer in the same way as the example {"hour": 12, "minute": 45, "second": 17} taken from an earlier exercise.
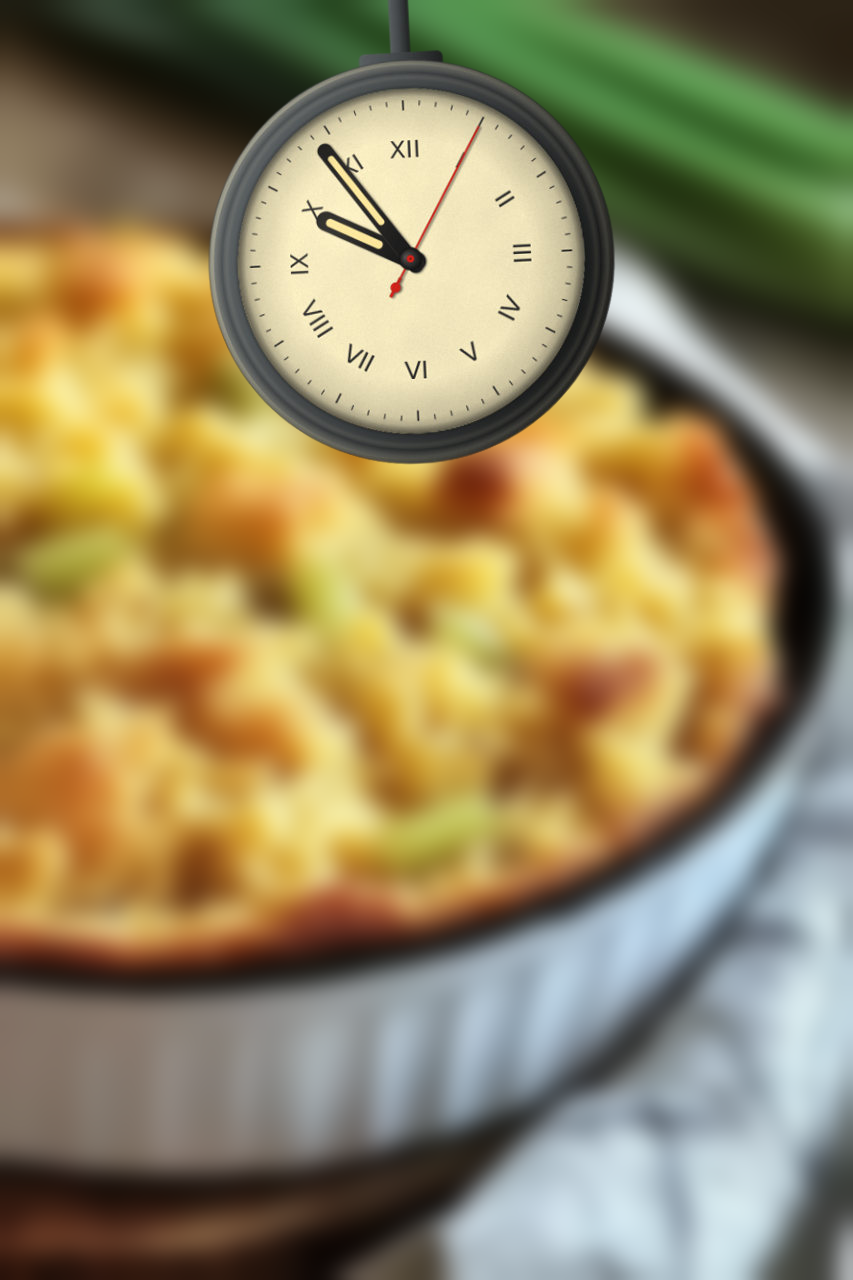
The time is {"hour": 9, "minute": 54, "second": 5}
